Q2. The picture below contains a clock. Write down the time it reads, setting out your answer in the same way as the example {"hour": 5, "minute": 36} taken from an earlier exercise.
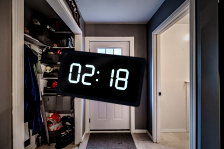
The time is {"hour": 2, "minute": 18}
